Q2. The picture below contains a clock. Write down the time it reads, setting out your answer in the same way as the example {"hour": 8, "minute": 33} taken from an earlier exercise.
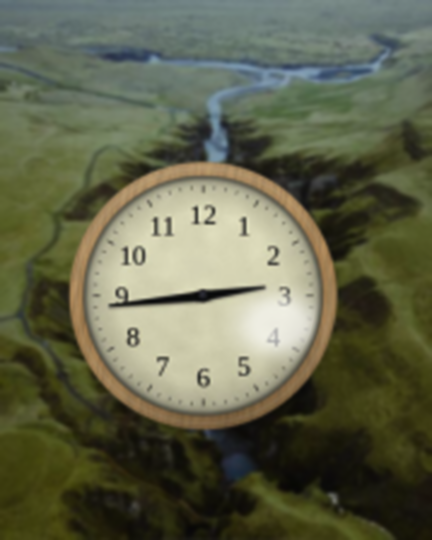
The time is {"hour": 2, "minute": 44}
